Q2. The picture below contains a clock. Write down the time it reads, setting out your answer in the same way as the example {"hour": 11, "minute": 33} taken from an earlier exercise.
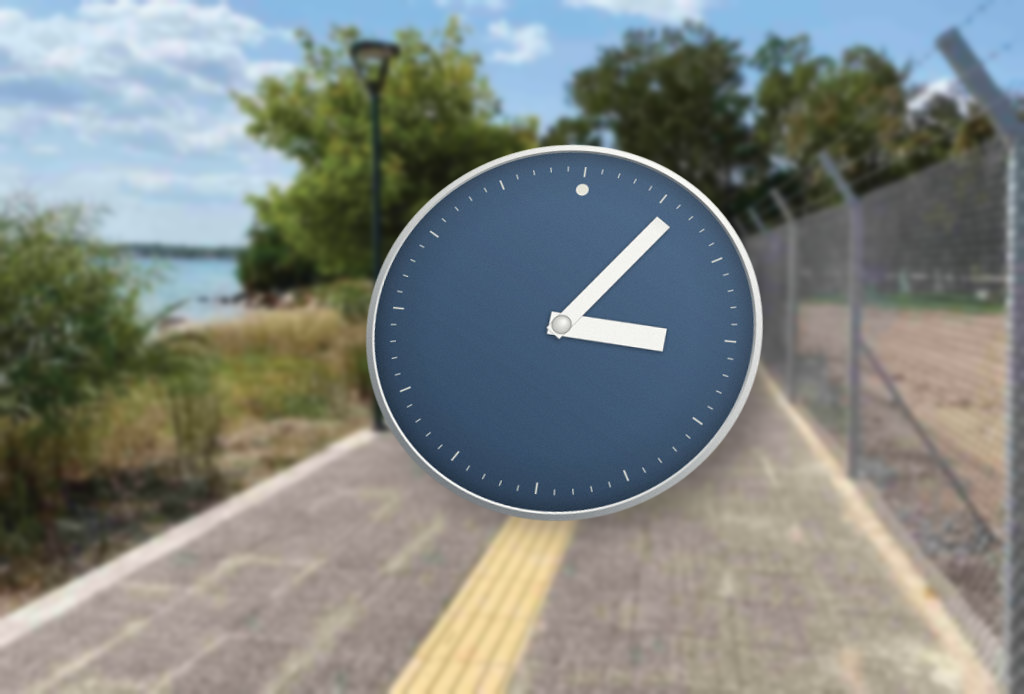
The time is {"hour": 3, "minute": 6}
